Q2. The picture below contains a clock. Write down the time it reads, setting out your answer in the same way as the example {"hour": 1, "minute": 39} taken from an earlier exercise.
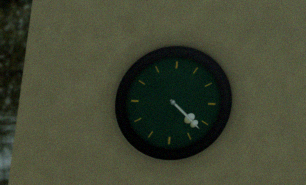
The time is {"hour": 4, "minute": 22}
